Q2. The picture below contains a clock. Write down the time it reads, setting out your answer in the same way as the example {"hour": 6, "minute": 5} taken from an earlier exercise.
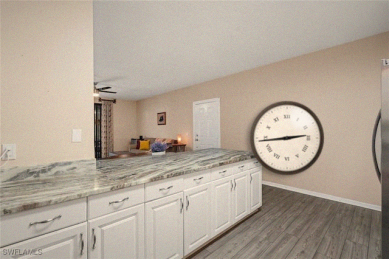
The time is {"hour": 2, "minute": 44}
